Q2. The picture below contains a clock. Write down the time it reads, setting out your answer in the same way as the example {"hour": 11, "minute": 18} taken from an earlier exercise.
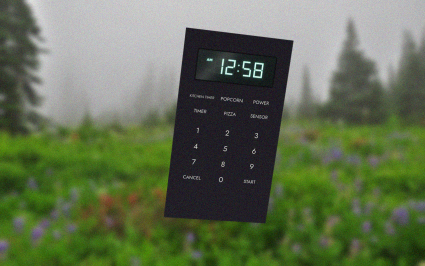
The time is {"hour": 12, "minute": 58}
